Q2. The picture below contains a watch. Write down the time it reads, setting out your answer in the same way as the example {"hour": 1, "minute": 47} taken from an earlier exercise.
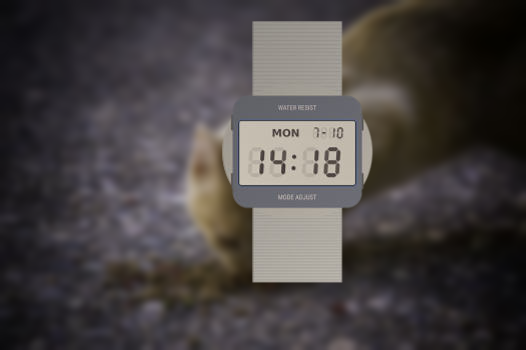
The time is {"hour": 14, "minute": 18}
